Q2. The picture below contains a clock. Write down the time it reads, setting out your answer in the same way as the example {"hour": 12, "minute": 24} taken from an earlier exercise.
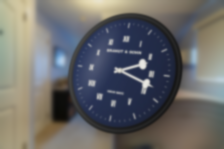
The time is {"hour": 2, "minute": 18}
